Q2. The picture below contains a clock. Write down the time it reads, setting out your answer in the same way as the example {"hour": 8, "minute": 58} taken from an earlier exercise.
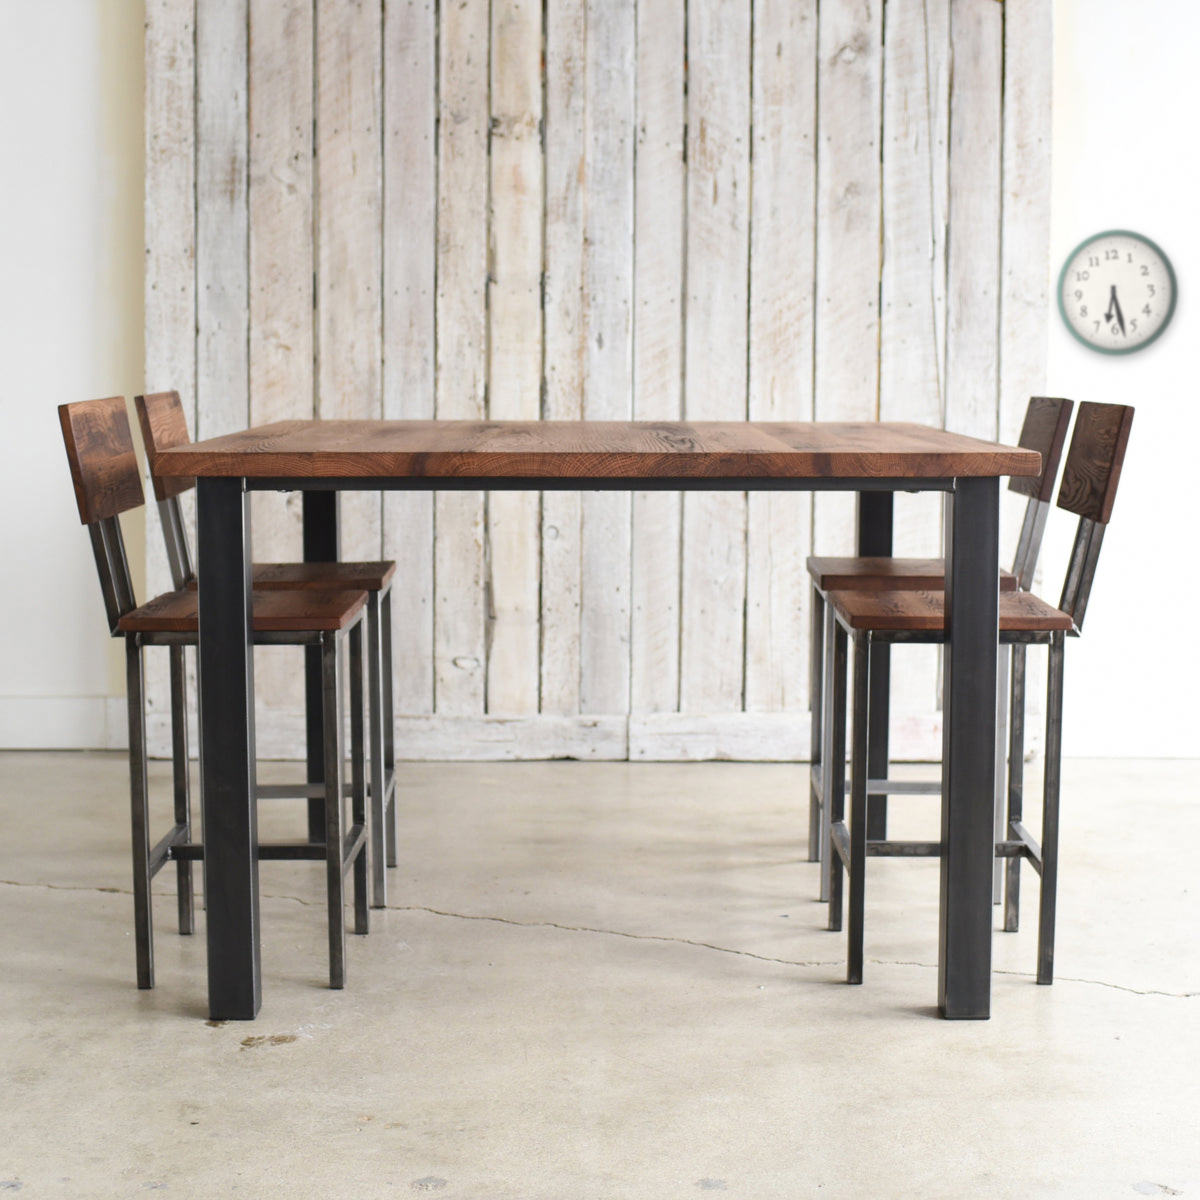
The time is {"hour": 6, "minute": 28}
